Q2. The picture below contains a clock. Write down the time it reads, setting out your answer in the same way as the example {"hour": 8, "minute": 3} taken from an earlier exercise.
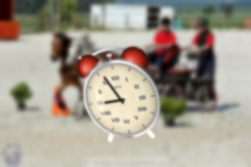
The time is {"hour": 8, "minute": 56}
